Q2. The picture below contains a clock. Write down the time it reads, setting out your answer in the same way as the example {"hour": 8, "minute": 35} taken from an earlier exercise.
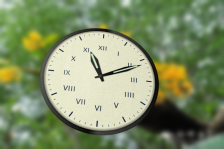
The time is {"hour": 11, "minute": 11}
